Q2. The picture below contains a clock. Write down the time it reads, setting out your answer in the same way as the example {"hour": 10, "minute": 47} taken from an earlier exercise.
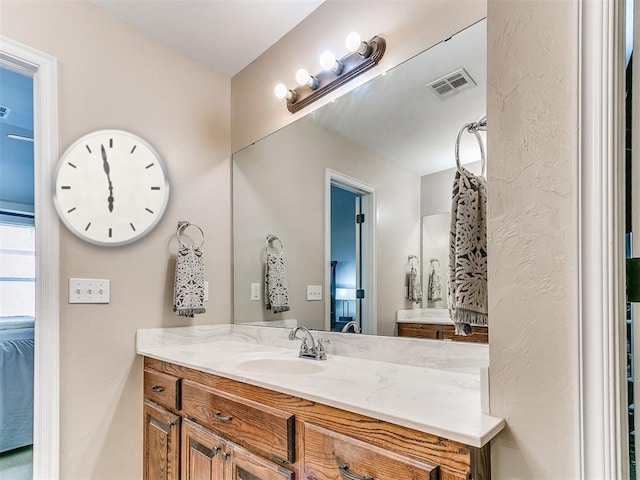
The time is {"hour": 5, "minute": 58}
